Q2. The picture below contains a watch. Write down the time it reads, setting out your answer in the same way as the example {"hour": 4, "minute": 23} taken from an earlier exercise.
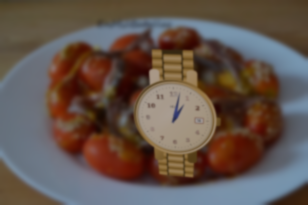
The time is {"hour": 1, "minute": 2}
